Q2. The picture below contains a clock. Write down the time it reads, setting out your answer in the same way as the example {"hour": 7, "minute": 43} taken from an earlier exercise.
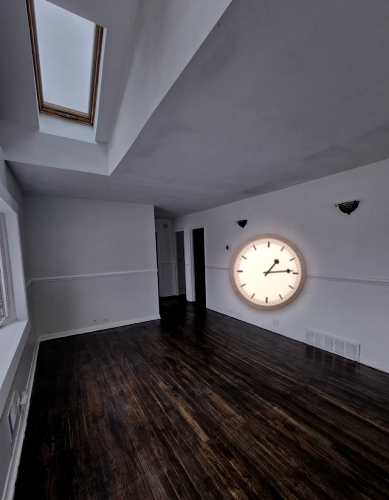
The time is {"hour": 1, "minute": 14}
